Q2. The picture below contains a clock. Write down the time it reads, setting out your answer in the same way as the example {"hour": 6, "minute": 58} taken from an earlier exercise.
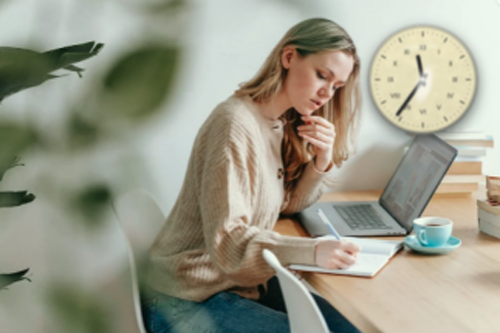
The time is {"hour": 11, "minute": 36}
